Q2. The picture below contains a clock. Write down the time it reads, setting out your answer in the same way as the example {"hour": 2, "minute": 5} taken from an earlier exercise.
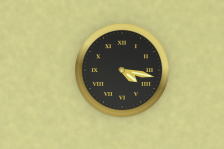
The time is {"hour": 4, "minute": 17}
